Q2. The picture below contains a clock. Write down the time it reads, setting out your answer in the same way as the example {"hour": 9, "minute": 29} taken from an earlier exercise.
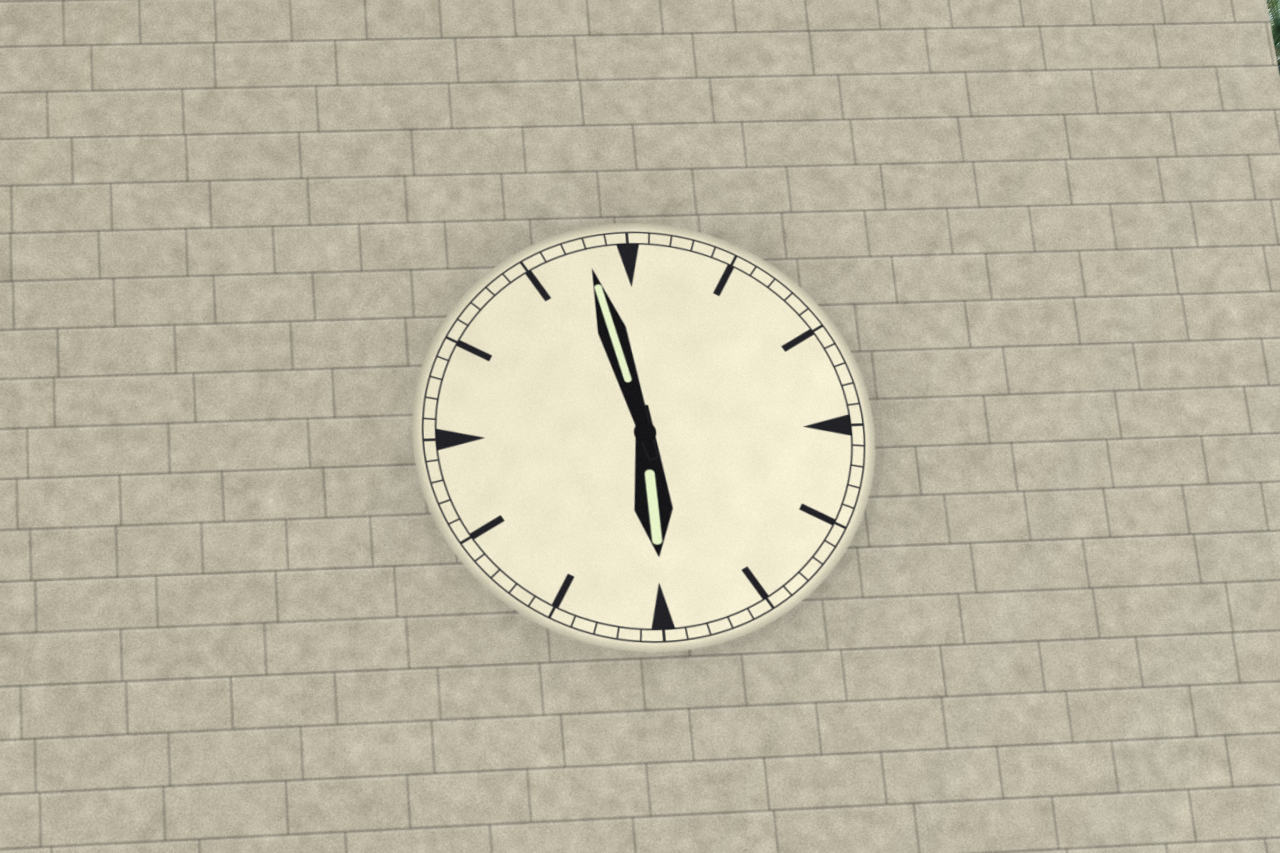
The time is {"hour": 5, "minute": 58}
